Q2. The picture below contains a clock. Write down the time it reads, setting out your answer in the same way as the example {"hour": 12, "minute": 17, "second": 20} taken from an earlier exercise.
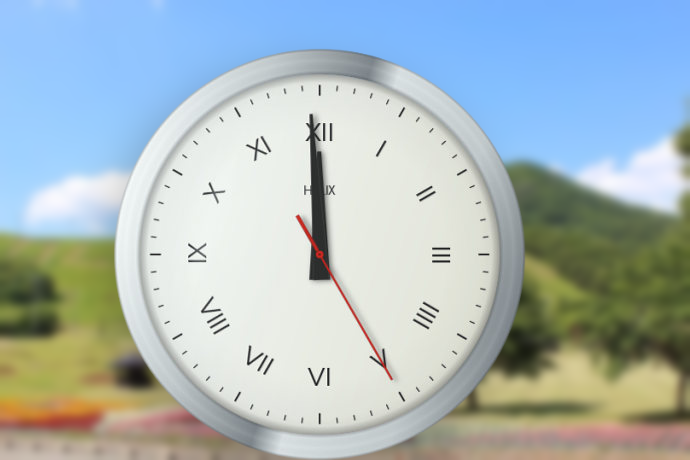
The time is {"hour": 11, "minute": 59, "second": 25}
